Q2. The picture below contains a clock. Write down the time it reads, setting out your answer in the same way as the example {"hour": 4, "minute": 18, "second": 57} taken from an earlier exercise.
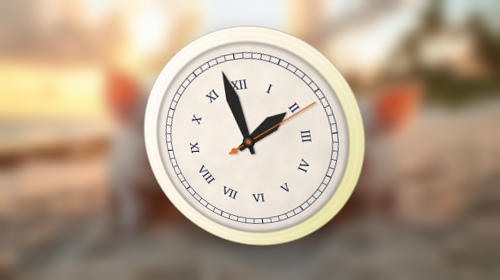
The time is {"hour": 1, "minute": 58, "second": 11}
